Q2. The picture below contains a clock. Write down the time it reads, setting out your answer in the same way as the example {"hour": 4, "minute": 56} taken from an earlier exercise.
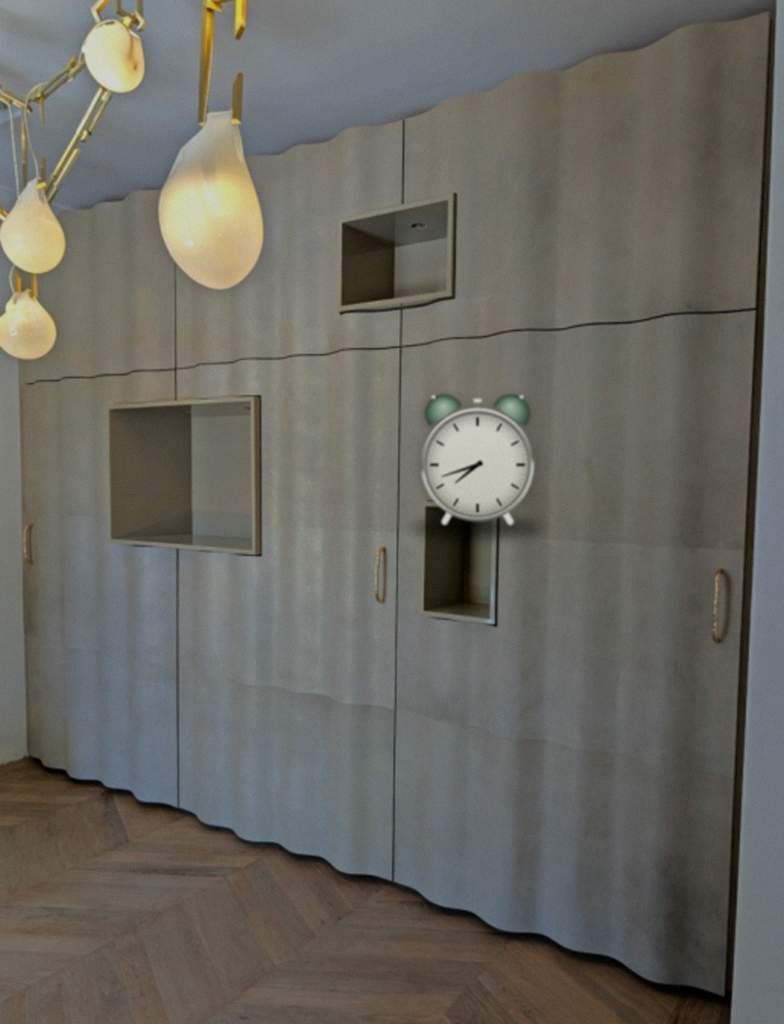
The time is {"hour": 7, "minute": 42}
